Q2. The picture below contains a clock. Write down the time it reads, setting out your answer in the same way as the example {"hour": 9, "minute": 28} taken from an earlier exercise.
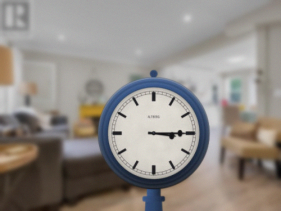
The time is {"hour": 3, "minute": 15}
